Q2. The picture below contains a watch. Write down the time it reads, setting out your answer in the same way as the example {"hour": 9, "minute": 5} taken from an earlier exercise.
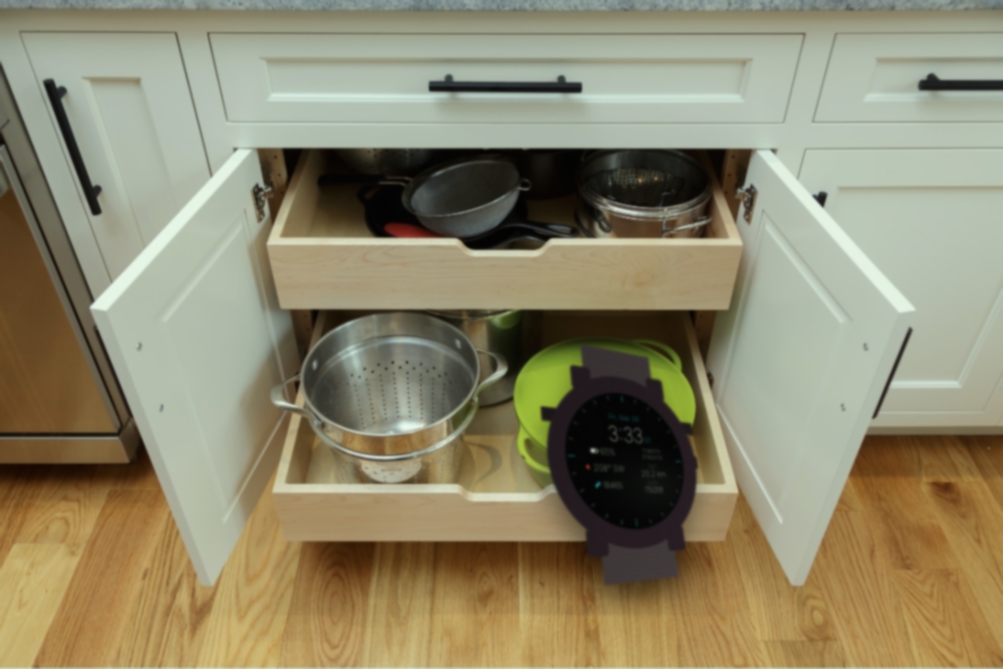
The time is {"hour": 3, "minute": 33}
